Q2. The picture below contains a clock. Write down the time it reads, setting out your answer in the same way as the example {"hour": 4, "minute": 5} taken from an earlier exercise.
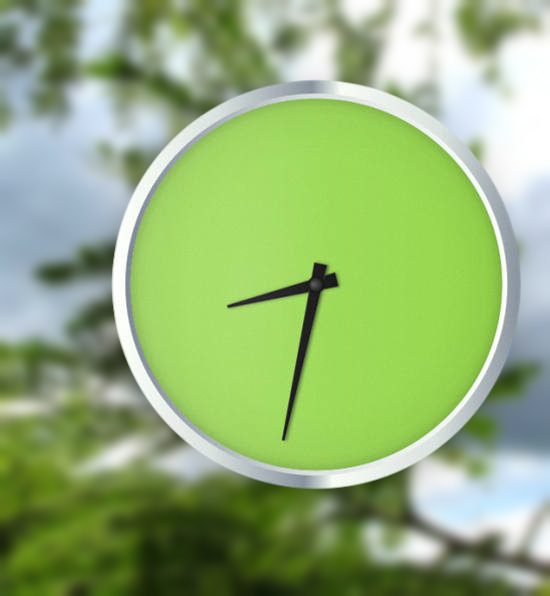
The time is {"hour": 8, "minute": 32}
